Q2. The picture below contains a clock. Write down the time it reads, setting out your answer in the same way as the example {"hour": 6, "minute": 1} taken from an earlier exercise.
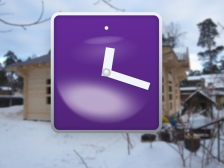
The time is {"hour": 12, "minute": 18}
